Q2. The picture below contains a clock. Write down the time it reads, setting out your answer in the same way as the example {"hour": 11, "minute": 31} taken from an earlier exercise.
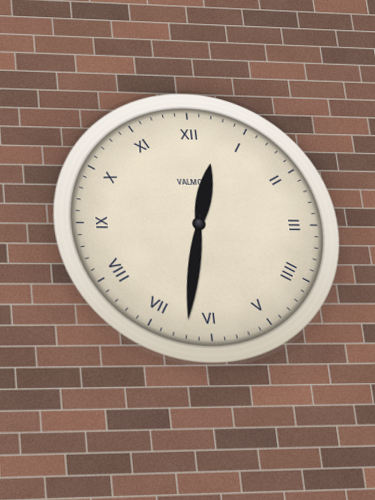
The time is {"hour": 12, "minute": 32}
